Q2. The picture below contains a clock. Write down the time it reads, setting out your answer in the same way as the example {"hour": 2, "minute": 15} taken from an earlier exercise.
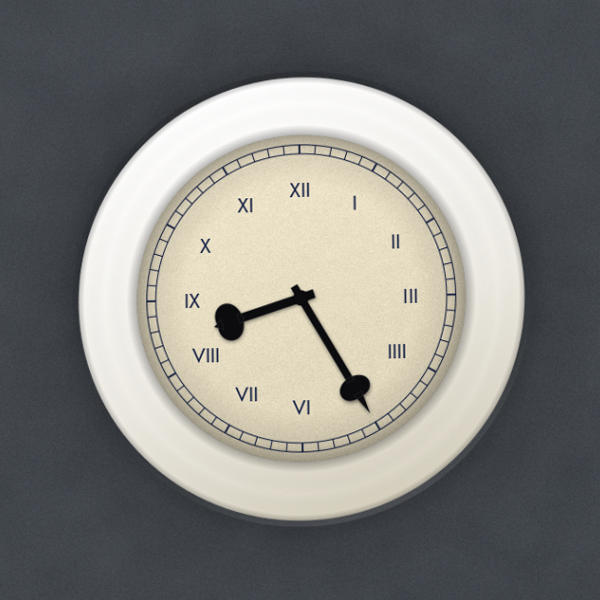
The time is {"hour": 8, "minute": 25}
